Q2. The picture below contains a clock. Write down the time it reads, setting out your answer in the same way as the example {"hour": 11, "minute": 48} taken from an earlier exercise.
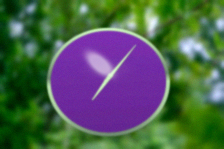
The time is {"hour": 7, "minute": 6}
